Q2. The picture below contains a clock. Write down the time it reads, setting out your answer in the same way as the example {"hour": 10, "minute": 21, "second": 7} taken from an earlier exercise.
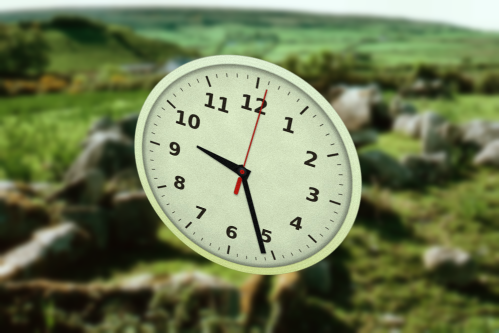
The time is {"hour": 9, "minute": 26, "second": 1}
